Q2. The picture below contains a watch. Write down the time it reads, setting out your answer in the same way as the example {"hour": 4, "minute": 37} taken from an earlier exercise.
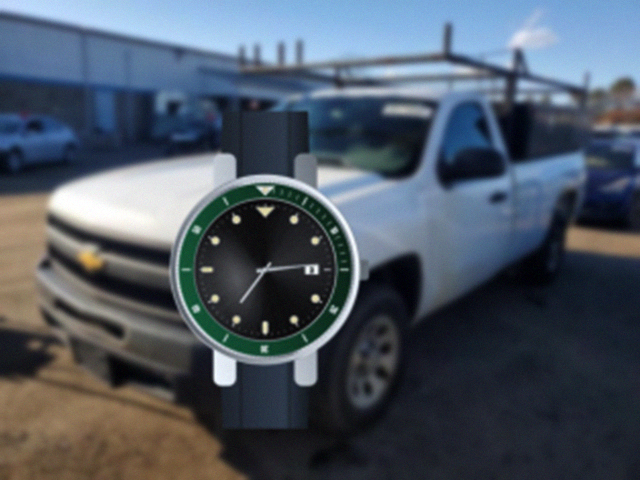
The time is {"hour": 7, "minute": 14}
